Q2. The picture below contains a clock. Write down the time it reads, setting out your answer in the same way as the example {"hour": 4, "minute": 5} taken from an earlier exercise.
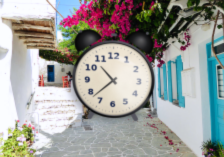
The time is {"hour": 10, "minute": 38}
